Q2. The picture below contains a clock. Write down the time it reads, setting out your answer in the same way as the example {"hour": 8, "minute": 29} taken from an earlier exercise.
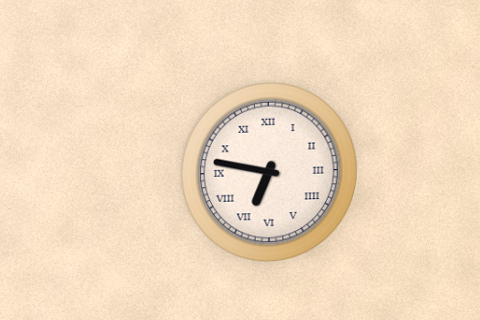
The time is {"hour": 6, "minute": 47}
